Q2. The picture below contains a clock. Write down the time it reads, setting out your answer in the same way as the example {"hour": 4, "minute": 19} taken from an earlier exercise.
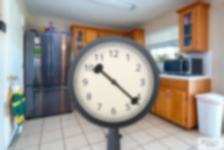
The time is {"hour": 10, "minute": 22}
